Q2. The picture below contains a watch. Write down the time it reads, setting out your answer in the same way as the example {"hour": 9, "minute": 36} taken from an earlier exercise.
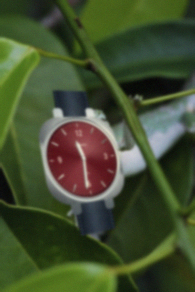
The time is {"hour": 11, "minute": 31}
